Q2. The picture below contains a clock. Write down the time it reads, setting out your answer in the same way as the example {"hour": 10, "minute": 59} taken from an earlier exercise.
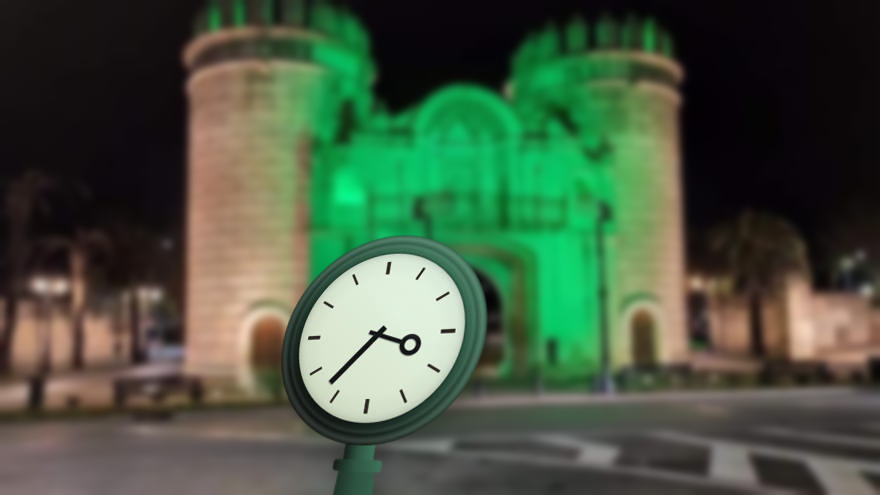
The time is {"hour": 3, "minute": 37}
